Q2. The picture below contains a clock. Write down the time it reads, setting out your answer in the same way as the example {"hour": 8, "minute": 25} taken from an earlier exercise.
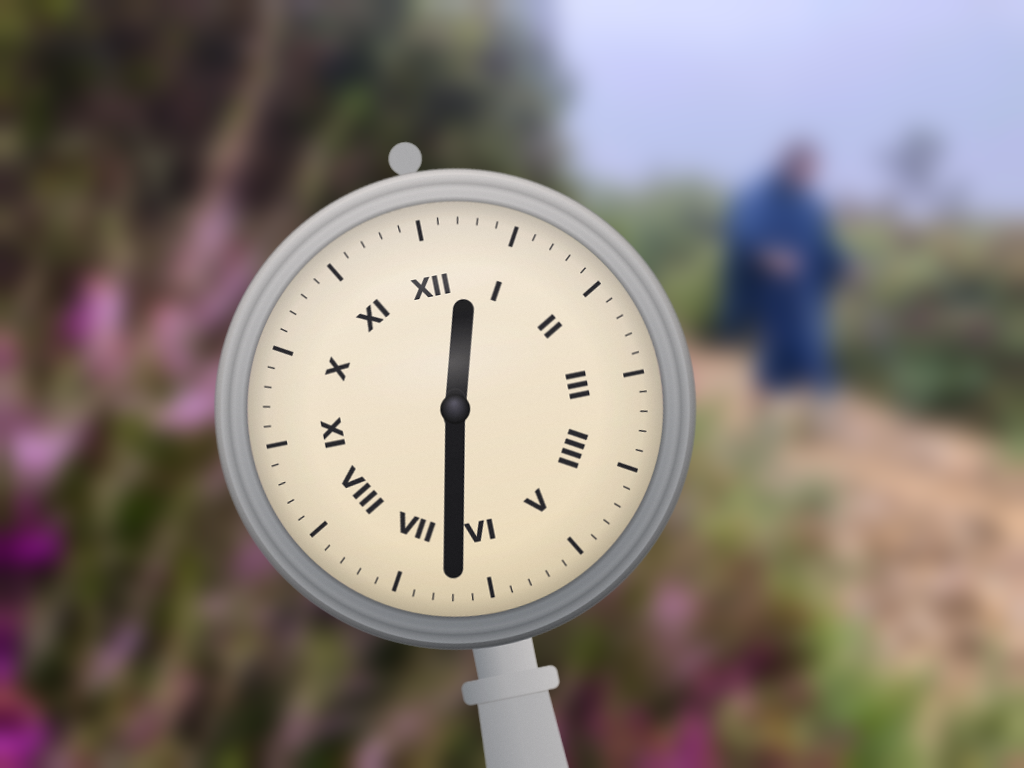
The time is {"hour": 12, "minute": 32}
